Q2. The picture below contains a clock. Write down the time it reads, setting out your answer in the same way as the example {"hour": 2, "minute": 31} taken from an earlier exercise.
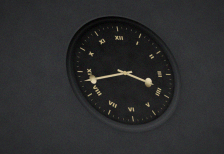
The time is {"hour": 3, "minute": 43}
